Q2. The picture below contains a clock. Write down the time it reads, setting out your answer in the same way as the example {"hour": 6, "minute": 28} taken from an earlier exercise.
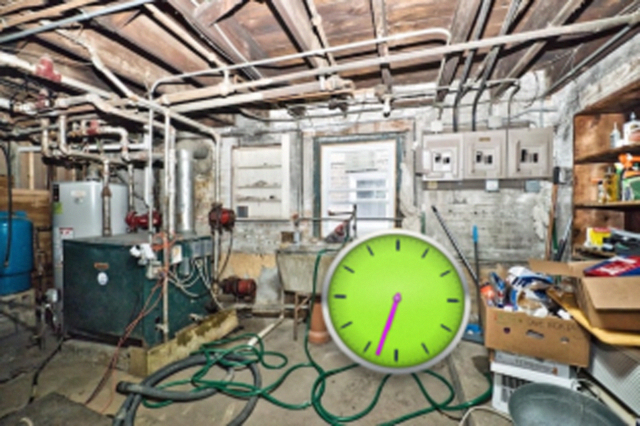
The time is {"hour": 6, "minute": 33}
